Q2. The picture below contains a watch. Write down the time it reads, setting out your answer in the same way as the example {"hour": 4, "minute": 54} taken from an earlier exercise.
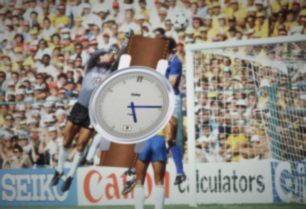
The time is {"hour": 5, "minute": 14}
